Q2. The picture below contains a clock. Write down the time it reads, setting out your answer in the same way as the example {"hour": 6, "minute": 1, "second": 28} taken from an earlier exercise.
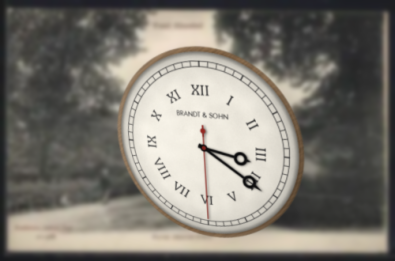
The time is {"hour": 3, "minute": 20, "second": 30}
